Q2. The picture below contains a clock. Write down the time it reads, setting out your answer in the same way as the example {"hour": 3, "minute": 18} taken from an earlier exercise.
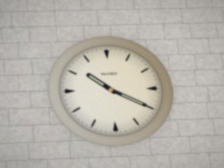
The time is {"hour": 10, "minute": 20}
